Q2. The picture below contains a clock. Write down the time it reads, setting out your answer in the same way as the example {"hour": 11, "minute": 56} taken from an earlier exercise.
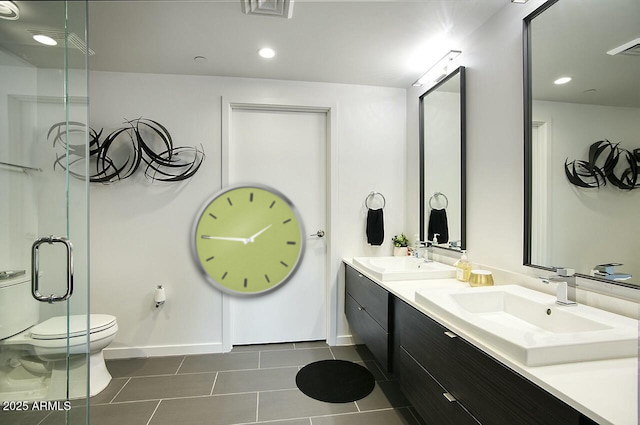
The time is {"hour": 1, "minute": 45}
